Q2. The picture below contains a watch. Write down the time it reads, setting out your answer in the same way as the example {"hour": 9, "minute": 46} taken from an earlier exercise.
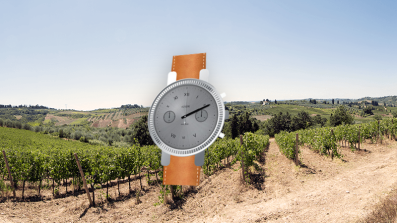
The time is {"hour": 2, "minute": 11}
